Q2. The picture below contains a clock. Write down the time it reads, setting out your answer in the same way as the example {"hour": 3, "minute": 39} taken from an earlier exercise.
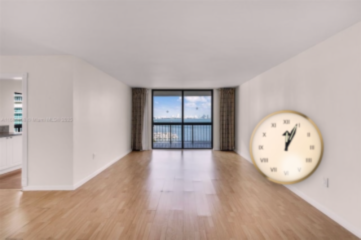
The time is {"hour": 12, "minute": 4}
